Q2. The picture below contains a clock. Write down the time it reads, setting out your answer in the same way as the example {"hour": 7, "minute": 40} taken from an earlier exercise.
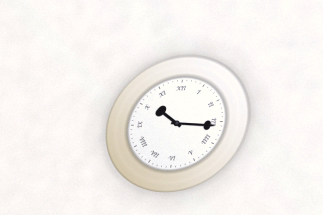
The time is {"hour": 10, "minute": 16}
